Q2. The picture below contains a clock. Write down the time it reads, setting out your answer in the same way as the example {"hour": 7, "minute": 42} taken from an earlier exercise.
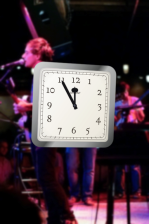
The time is {"hour": 11, "minute": 55}
